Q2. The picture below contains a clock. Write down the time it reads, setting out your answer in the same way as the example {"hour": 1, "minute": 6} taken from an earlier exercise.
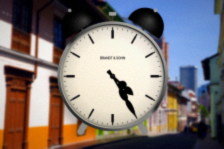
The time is {"hour": 4, "minute": 25}
